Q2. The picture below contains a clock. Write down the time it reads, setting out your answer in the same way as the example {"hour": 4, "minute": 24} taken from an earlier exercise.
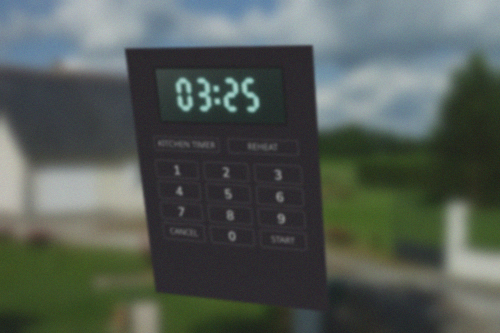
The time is {"hour": 3, "minute": 25}
